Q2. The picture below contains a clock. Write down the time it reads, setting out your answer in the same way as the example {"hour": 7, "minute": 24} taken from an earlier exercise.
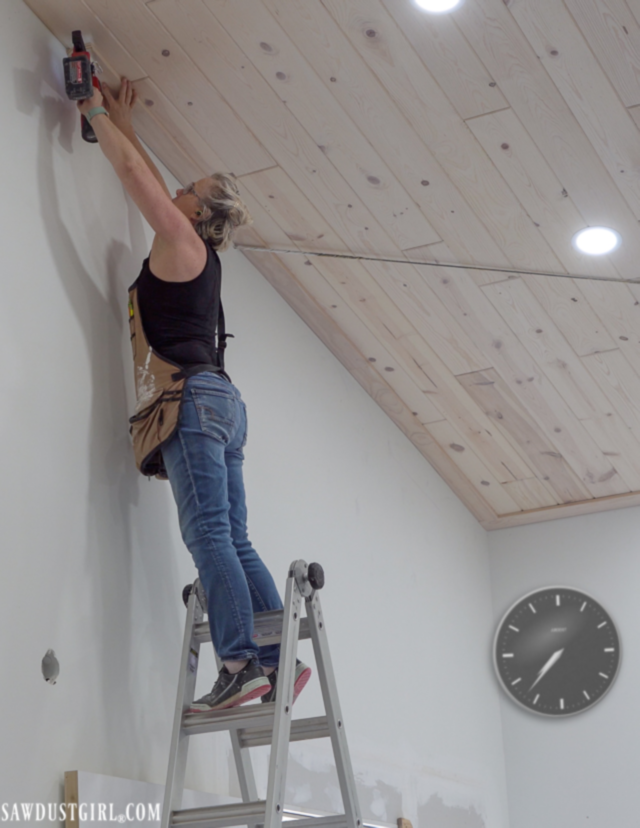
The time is {"hour": 7, "minute": 37}
